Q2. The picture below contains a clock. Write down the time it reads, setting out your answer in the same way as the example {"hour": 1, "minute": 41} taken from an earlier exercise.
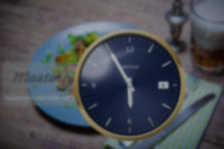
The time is {"hour": 5, "minute": 55}
